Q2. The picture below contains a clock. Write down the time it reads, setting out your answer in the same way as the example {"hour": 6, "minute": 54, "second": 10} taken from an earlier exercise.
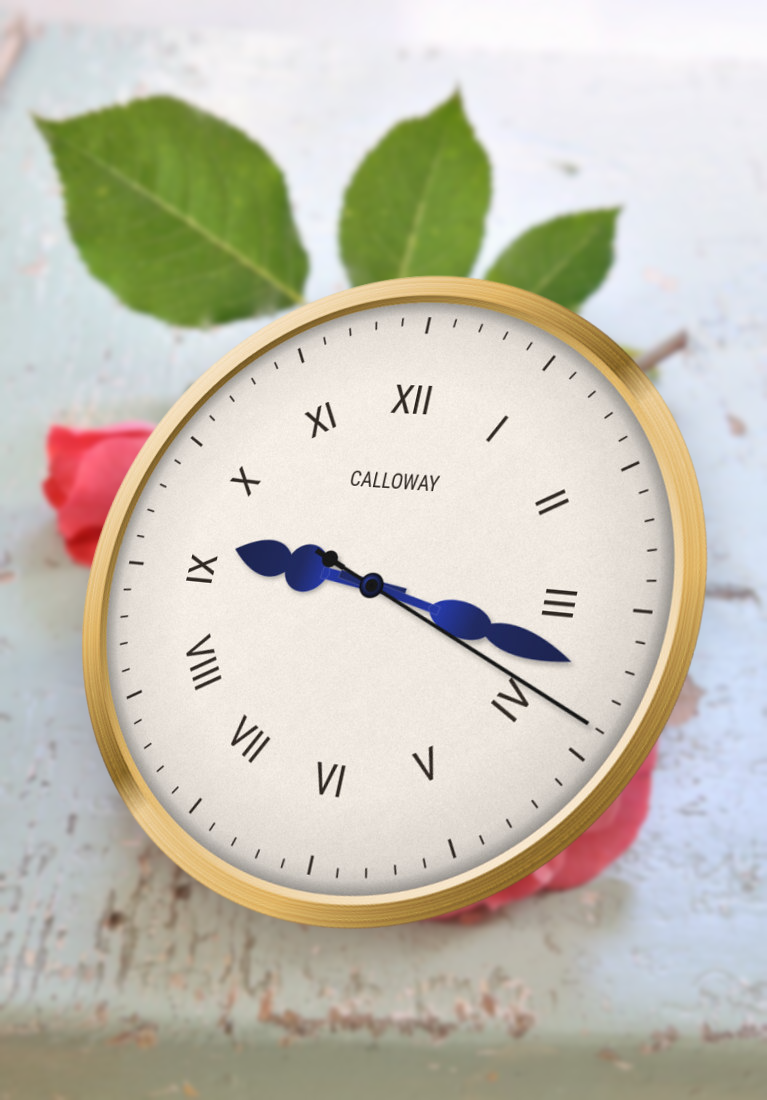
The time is {"hour": 9, "minute": 17, "second": 19}
